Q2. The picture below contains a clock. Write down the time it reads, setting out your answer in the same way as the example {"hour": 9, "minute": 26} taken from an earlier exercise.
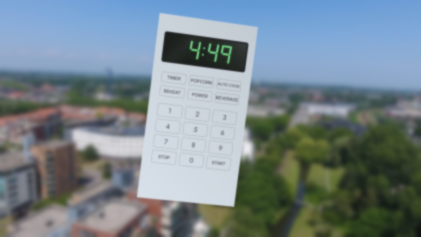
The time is {"hour": 4, "minute": 49}
